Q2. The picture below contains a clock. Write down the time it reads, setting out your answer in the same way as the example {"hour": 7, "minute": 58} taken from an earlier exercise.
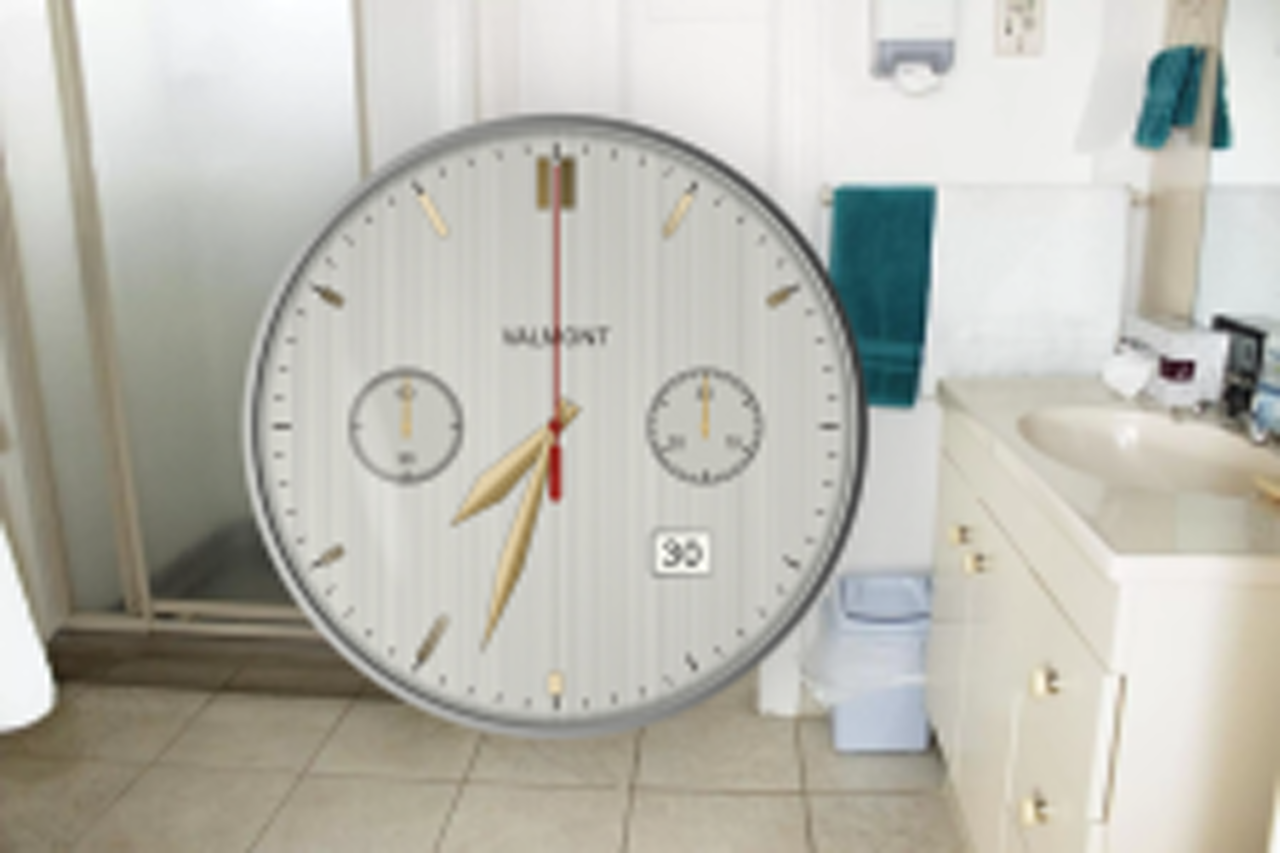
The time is {"hour": 7, "minute": 33}
